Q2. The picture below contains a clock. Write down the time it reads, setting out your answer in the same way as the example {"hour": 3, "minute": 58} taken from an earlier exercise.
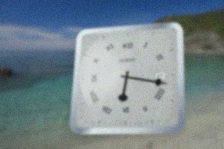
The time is {"hour": 6, "minute": 17}
